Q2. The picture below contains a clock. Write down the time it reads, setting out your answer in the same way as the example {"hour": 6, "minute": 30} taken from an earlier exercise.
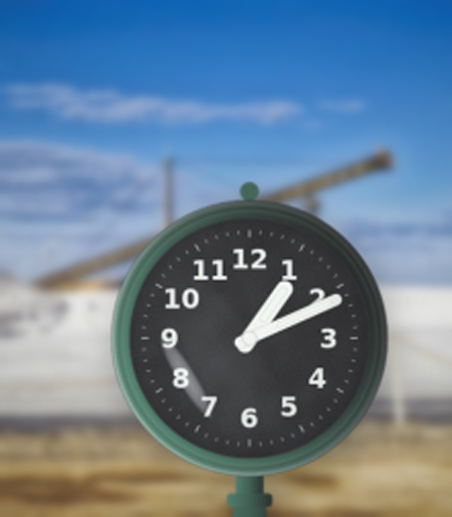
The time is {"hour": 1, "minute": 11}
